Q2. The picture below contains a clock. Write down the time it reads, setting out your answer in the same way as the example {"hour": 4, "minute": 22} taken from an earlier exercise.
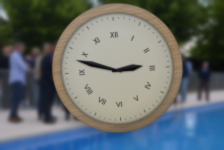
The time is {"hour": 2, "minute": 48}
